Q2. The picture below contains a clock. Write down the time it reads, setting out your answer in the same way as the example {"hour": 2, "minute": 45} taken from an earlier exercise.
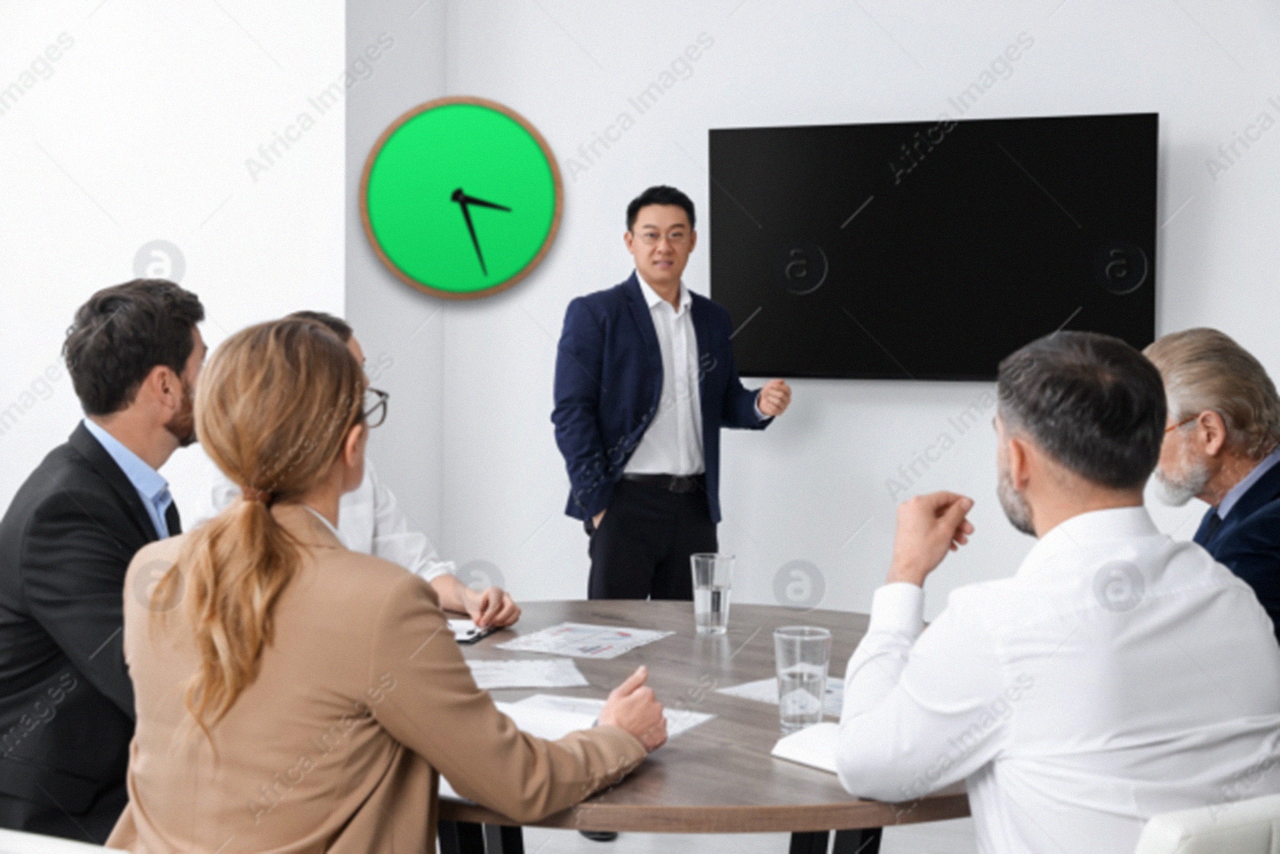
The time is {"hour": 3, "minute": 27}
